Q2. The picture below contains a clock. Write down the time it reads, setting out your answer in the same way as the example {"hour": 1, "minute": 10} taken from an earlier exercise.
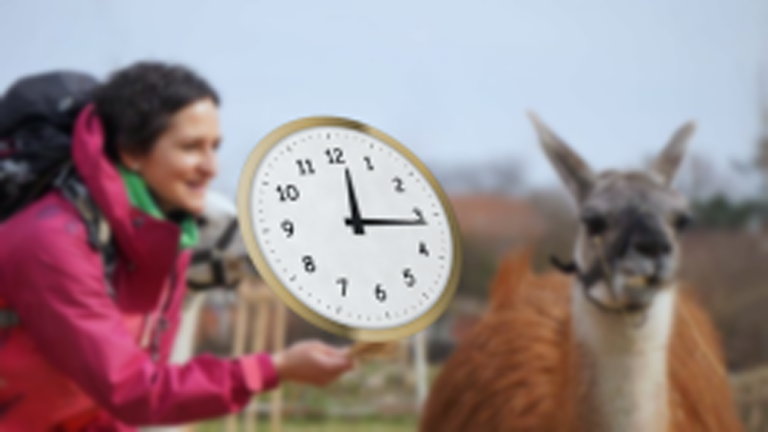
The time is {"hour": 12, "minute": 16}
